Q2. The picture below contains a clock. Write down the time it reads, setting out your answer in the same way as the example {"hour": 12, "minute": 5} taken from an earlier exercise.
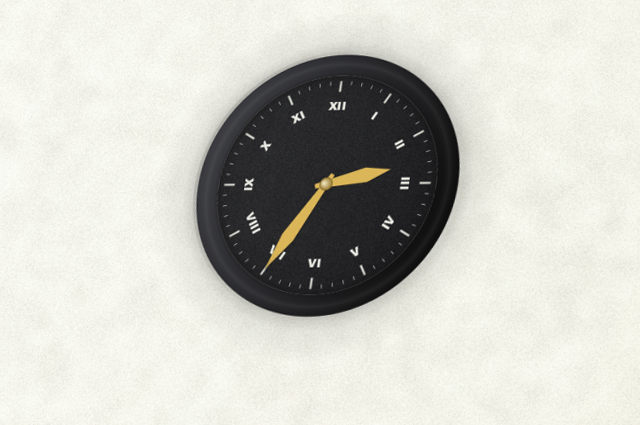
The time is {"hour": 2, "minute": 35}
